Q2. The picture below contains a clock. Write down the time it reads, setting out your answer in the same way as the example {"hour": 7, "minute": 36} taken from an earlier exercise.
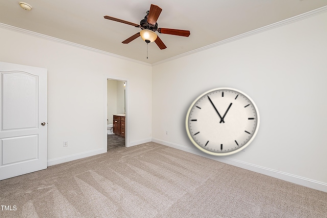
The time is {"hour": 12, "minute": 55}
